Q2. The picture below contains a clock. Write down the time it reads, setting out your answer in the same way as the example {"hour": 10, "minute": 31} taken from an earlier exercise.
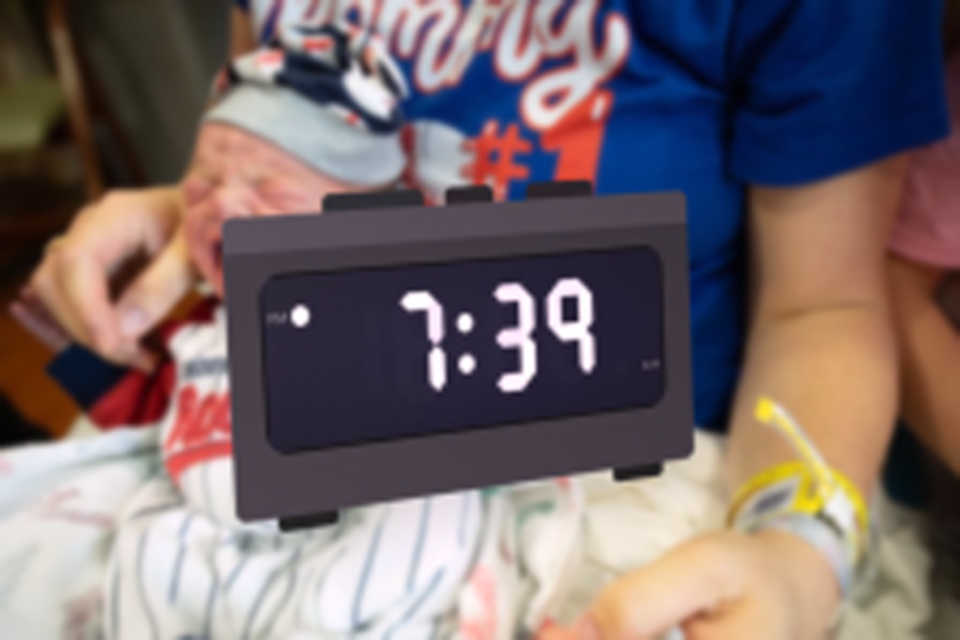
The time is {"hour": 7, "minute": 39}
